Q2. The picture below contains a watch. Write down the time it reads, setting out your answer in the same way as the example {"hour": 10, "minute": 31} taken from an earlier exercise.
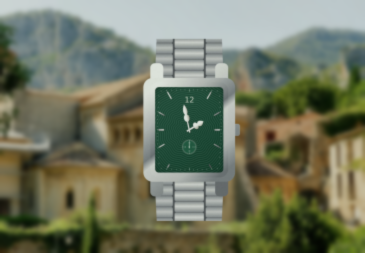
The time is {"hour": 1, "minute": 58}
